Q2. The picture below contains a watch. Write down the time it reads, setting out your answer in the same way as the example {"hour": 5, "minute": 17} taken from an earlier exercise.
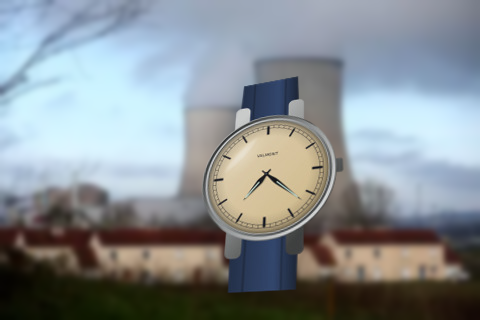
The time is {"hour": 7, "minute": 22}
